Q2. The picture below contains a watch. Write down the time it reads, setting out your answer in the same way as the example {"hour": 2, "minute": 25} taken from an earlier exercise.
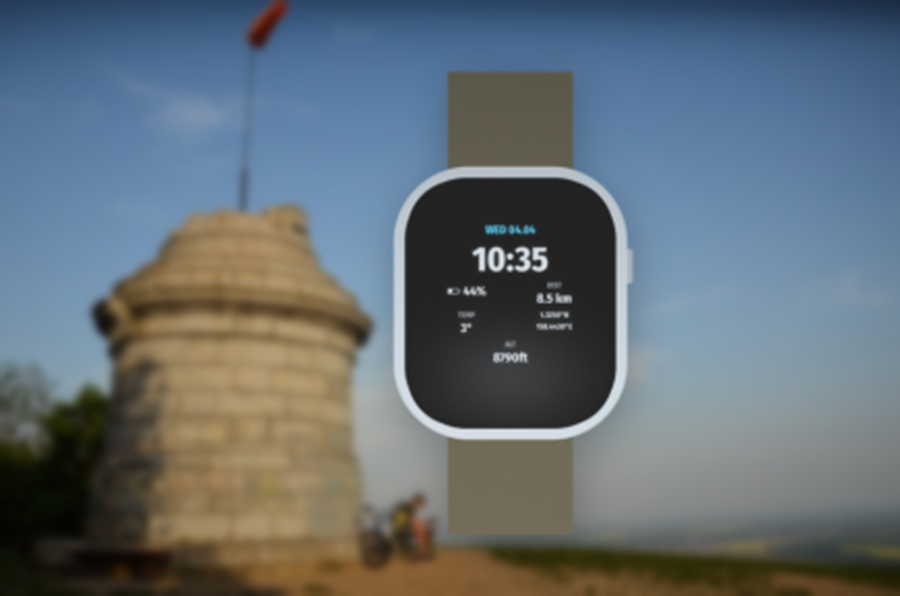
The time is {"hour": 10, "minute": 35}
